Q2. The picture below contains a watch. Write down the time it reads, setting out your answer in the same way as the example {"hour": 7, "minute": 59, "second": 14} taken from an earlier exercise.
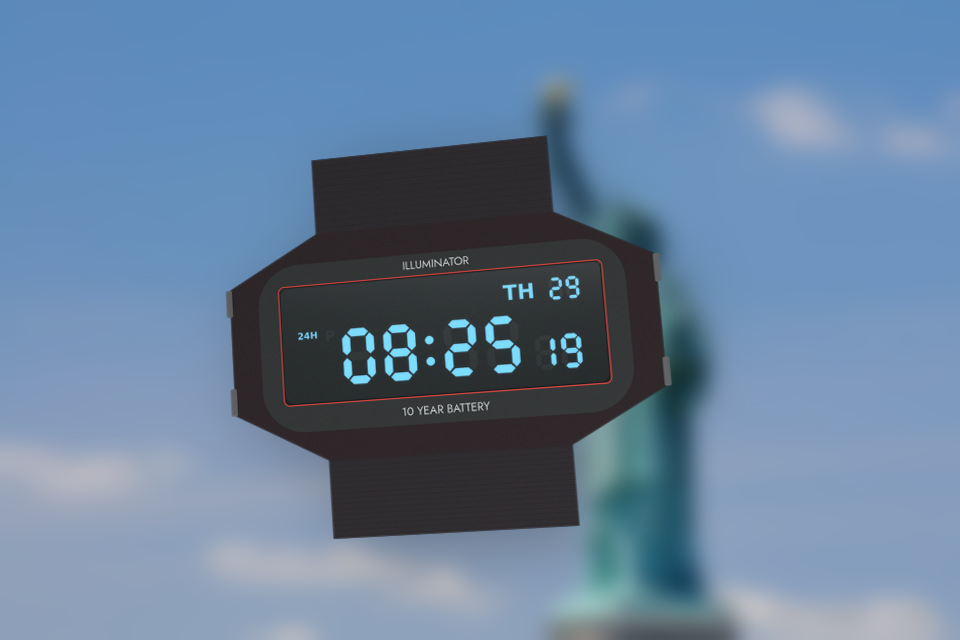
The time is {"hour": 8, "minute": 25, "second": 19}
